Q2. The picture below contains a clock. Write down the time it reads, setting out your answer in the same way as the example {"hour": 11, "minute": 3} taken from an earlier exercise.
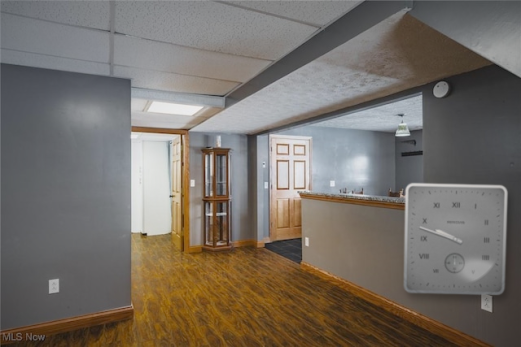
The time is {"hour": 9, "minute": 48}
